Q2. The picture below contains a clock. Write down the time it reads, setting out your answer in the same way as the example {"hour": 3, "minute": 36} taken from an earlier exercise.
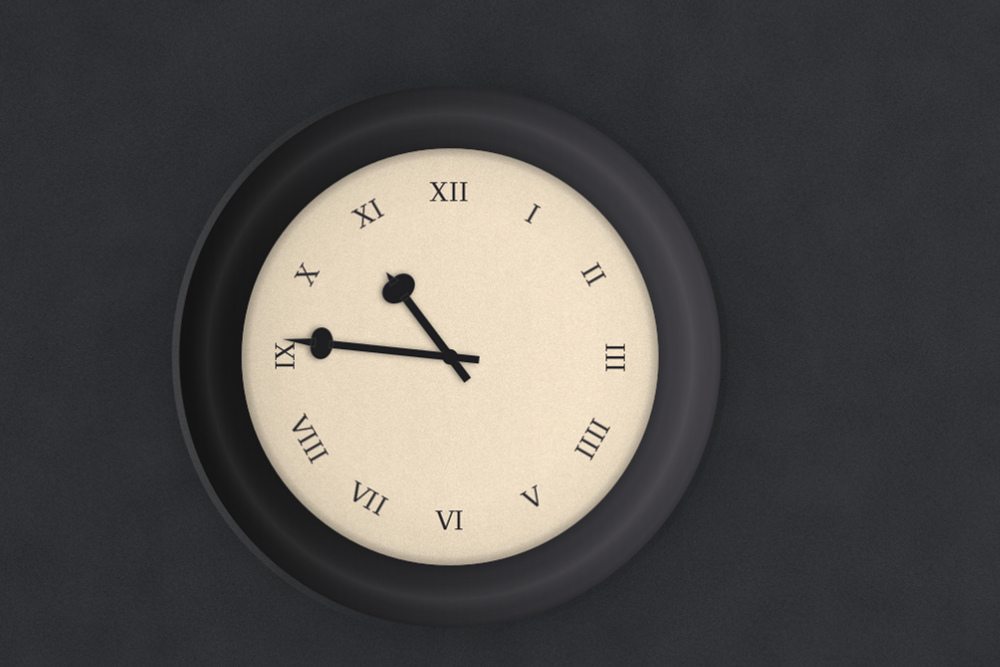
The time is {"hour": 10, "minute": 46}
